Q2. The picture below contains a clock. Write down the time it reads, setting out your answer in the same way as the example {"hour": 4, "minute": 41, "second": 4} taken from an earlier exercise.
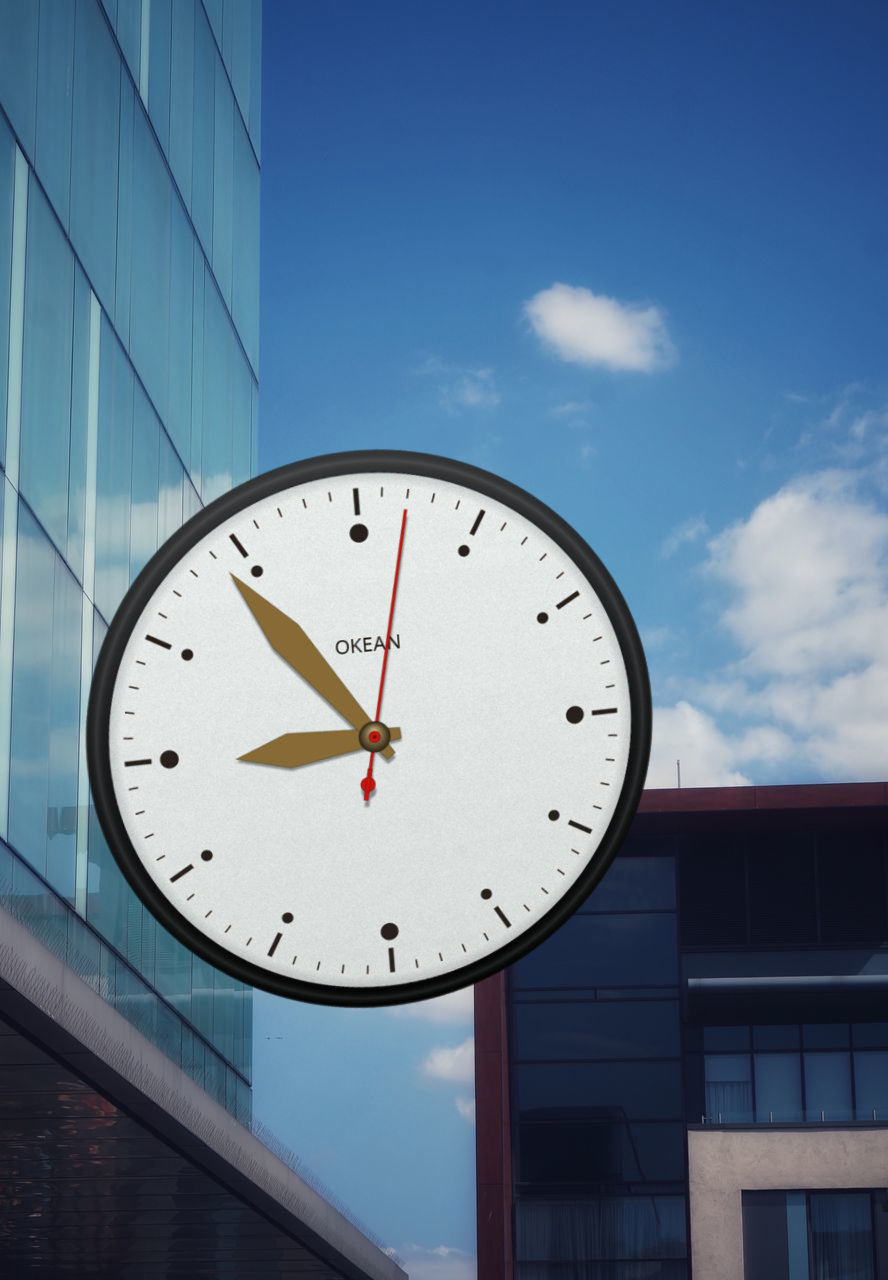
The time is {"hour": 8, "minute": 54, "second": 2}
